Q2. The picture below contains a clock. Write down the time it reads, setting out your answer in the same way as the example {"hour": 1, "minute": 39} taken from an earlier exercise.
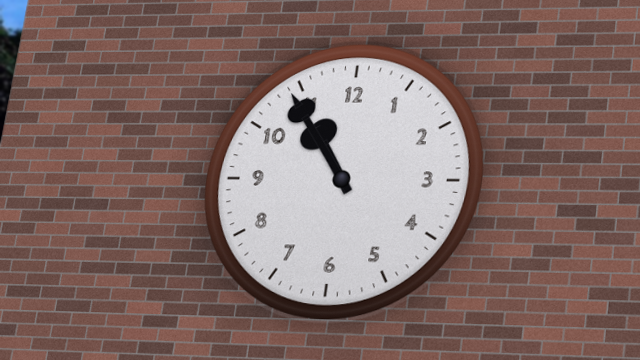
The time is {"hour": 10, "minute": 54}
